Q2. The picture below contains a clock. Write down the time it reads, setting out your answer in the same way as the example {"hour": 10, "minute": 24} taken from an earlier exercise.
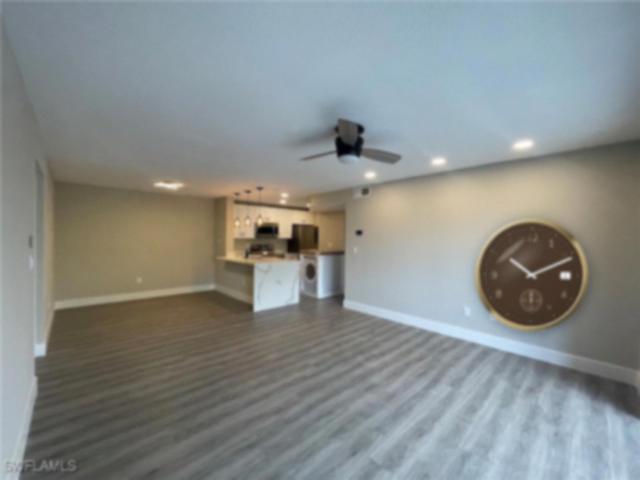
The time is {"hour": 10, "minute": 11}
